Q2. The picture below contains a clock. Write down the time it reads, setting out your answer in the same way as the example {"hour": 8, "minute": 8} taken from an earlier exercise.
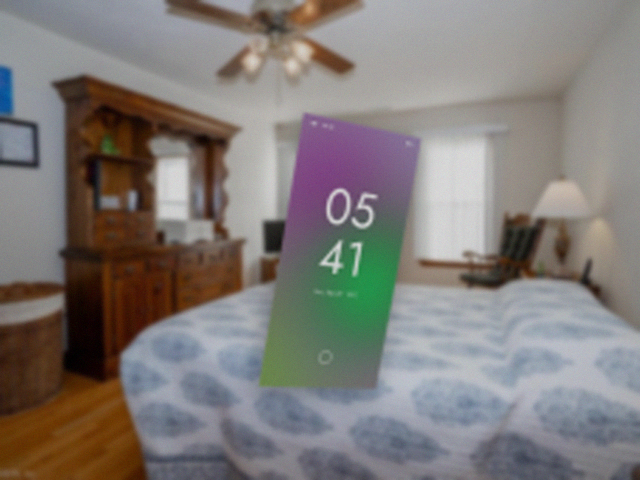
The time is {"hour": 5, "minute": 41}
